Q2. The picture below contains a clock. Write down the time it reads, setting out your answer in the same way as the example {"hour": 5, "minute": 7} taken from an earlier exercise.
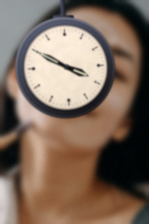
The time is {"hour": 3, "minute": 50}
